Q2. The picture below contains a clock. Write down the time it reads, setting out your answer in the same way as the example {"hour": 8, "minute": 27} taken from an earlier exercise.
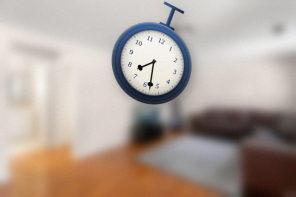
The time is {"hour": 7, "minute": 28}
